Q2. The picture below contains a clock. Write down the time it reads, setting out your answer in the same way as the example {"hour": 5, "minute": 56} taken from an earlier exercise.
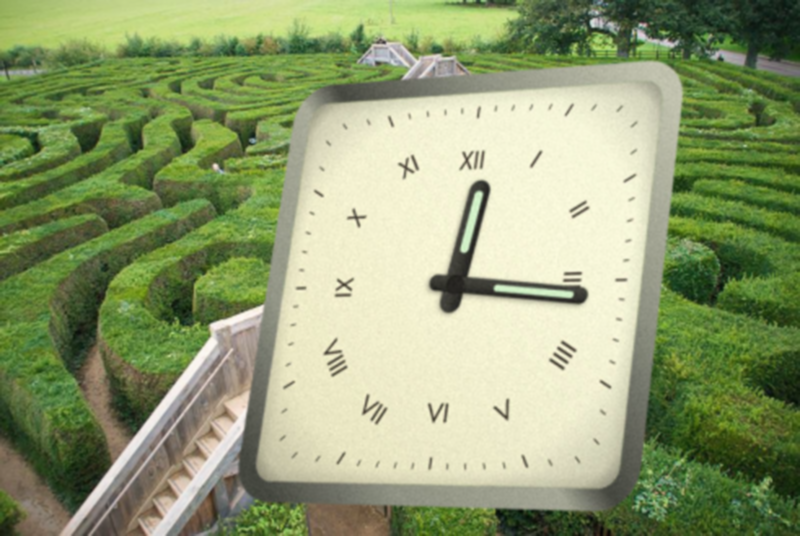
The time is {"hour": 12, "minute": 16}
